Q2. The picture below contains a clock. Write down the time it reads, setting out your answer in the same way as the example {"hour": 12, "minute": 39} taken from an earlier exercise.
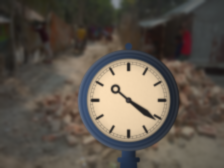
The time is {"hour": 10, "minute": 21}
